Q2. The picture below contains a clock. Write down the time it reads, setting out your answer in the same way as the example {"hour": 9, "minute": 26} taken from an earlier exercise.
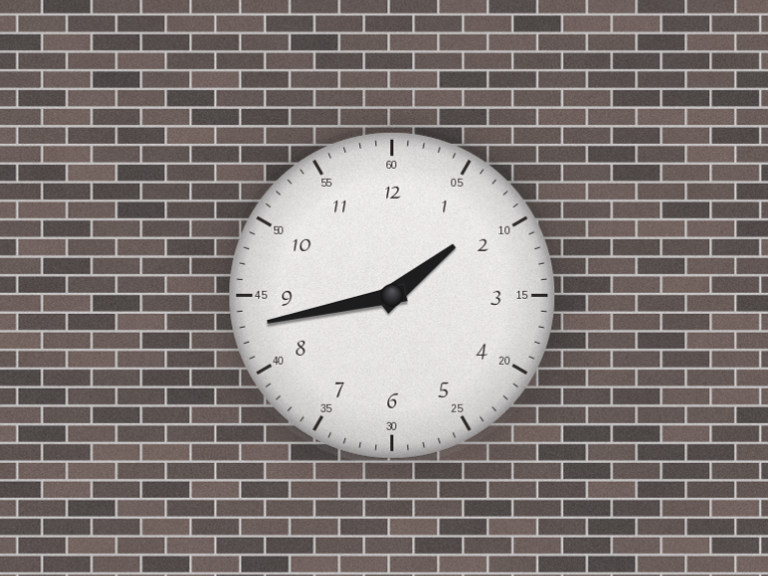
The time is {"hour": 1, "minute": 43}
